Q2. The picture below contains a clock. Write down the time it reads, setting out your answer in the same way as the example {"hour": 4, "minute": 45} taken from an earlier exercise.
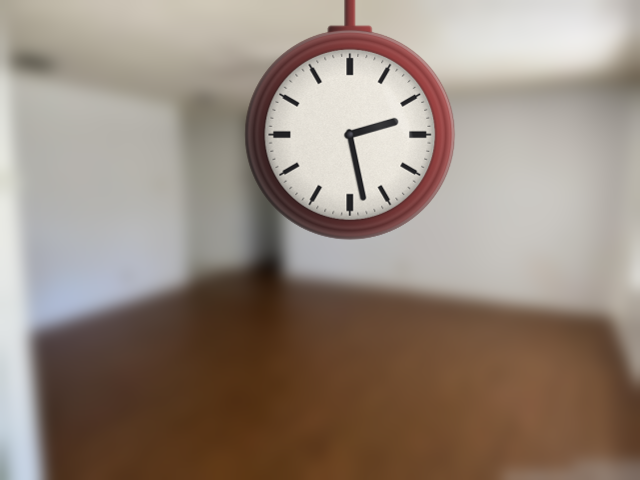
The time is {"hour": 2, "minute": 28}
